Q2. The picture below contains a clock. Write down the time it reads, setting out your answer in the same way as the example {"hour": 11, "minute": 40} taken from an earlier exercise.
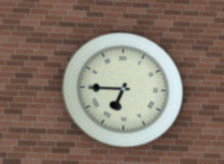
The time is {"hour": 6, "minute": 45}
